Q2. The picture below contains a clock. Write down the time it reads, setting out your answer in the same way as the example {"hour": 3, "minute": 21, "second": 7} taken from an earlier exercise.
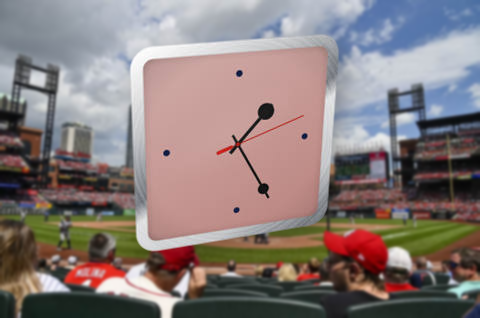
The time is {"hour": 1, "minute": 25, "second": 12}
